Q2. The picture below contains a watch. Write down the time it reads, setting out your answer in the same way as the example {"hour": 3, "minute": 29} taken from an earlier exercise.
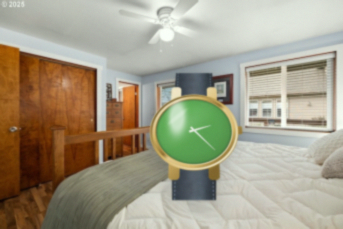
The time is {"hour": 2, "minute": 23}
